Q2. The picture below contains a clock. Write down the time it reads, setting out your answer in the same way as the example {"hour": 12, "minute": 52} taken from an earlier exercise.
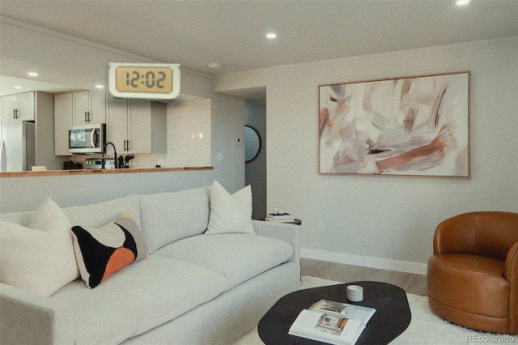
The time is {"hour": 12, "minute": 2}
